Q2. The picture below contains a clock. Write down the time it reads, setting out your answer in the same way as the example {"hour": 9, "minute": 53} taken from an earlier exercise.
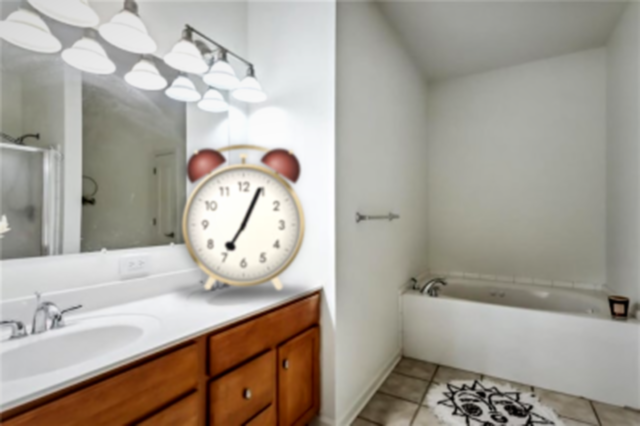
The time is {"hour": 7, "minute": 4}
